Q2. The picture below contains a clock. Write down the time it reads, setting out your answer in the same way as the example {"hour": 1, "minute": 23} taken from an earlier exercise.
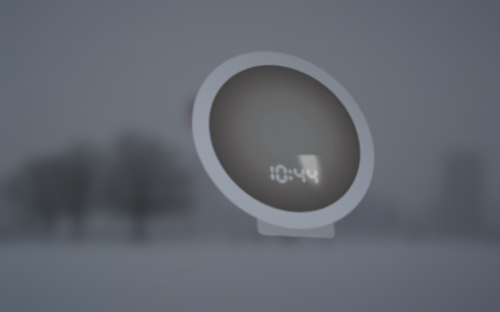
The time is {"hour": 10, "minute": 44}
